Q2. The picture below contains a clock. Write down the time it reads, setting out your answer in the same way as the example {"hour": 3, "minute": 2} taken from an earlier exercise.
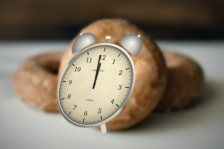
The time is {"hour": 11, "minute": 59}
